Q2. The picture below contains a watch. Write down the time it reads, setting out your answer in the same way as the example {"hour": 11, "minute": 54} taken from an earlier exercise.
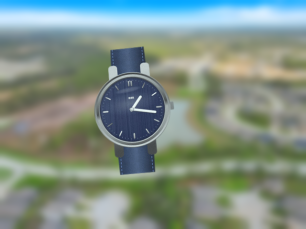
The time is {"hour": 1, "minute": 17}
